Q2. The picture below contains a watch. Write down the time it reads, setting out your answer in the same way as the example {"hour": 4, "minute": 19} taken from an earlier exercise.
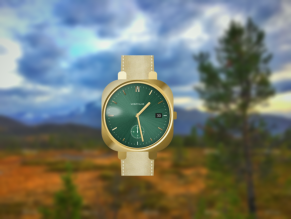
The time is {"hour": 1, "minute": 28}
